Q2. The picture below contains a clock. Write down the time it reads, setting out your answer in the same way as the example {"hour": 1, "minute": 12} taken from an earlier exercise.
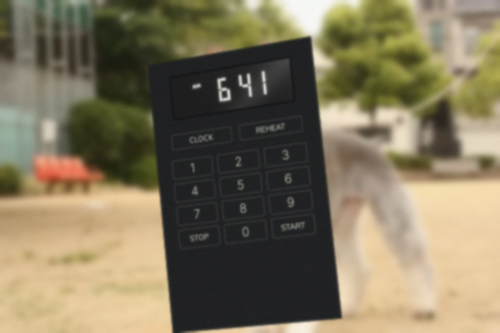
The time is {"hour": 6, "minute": 41}
